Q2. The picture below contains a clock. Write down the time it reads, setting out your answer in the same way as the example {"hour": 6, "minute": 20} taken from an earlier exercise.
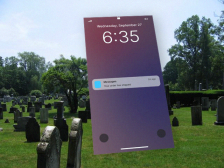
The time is {"hour": 6, "minute": 35}
